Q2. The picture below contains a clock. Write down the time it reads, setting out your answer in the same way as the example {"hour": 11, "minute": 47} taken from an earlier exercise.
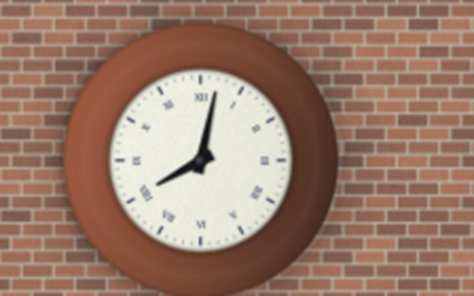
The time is {"hour": 8, "minute": 2}
